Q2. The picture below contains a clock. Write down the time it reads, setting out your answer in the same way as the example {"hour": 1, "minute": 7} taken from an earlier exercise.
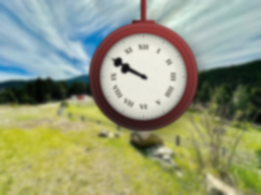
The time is {"hour": 9, "minute": 50}
